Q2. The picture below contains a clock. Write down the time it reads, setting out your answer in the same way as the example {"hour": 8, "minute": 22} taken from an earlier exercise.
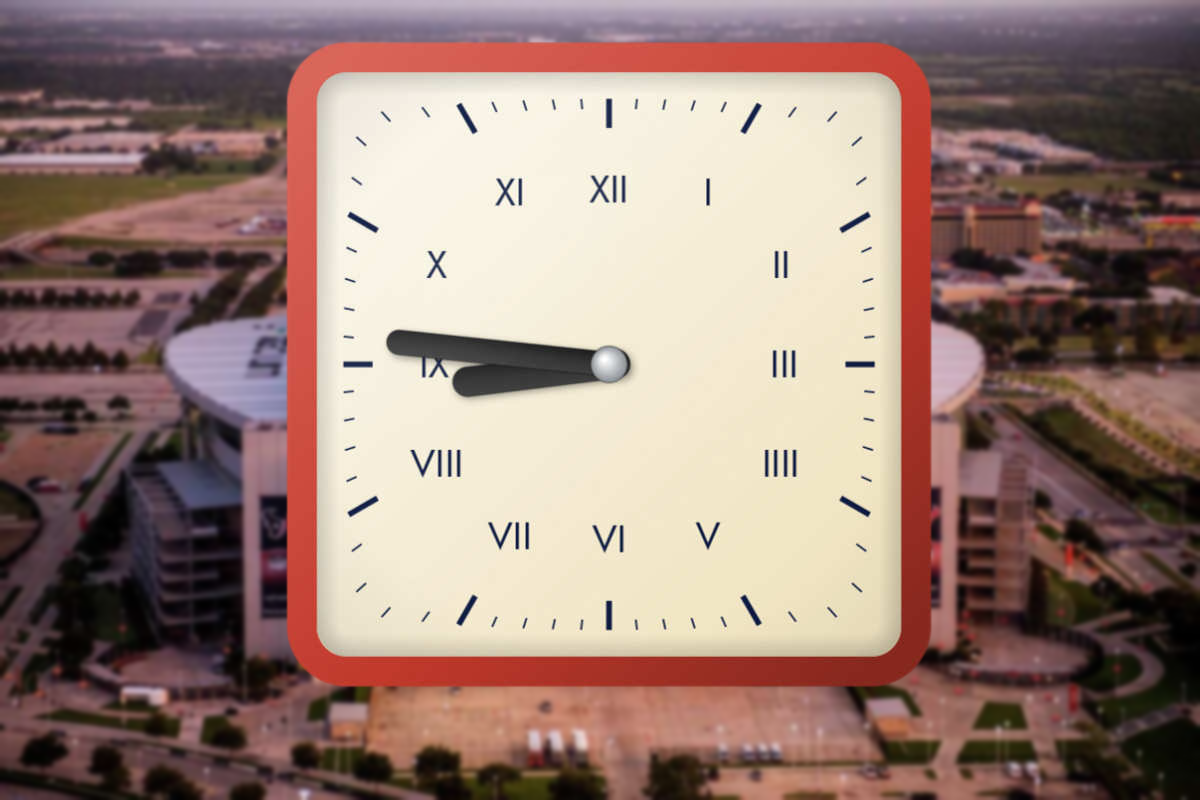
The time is {"hour": 8, "minute": 46}
